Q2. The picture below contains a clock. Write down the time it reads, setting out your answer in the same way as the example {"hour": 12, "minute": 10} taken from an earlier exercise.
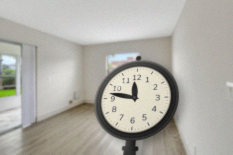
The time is {"hour": 11, "minute": 47}
